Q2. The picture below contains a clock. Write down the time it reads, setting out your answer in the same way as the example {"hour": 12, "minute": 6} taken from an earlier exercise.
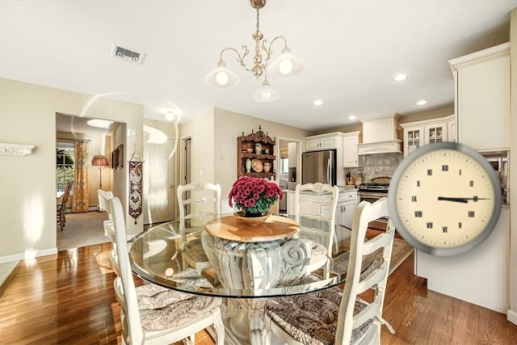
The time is {"hour": 3, "minute": 15}
